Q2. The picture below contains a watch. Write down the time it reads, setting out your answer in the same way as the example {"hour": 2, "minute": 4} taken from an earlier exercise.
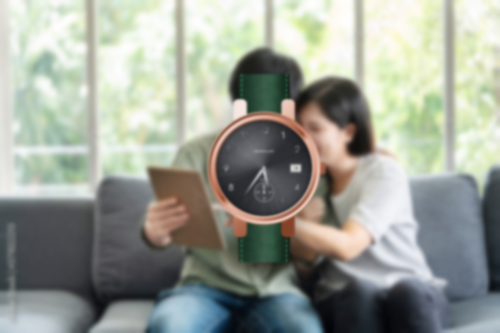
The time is {"hour": 5, "minute": 36}
